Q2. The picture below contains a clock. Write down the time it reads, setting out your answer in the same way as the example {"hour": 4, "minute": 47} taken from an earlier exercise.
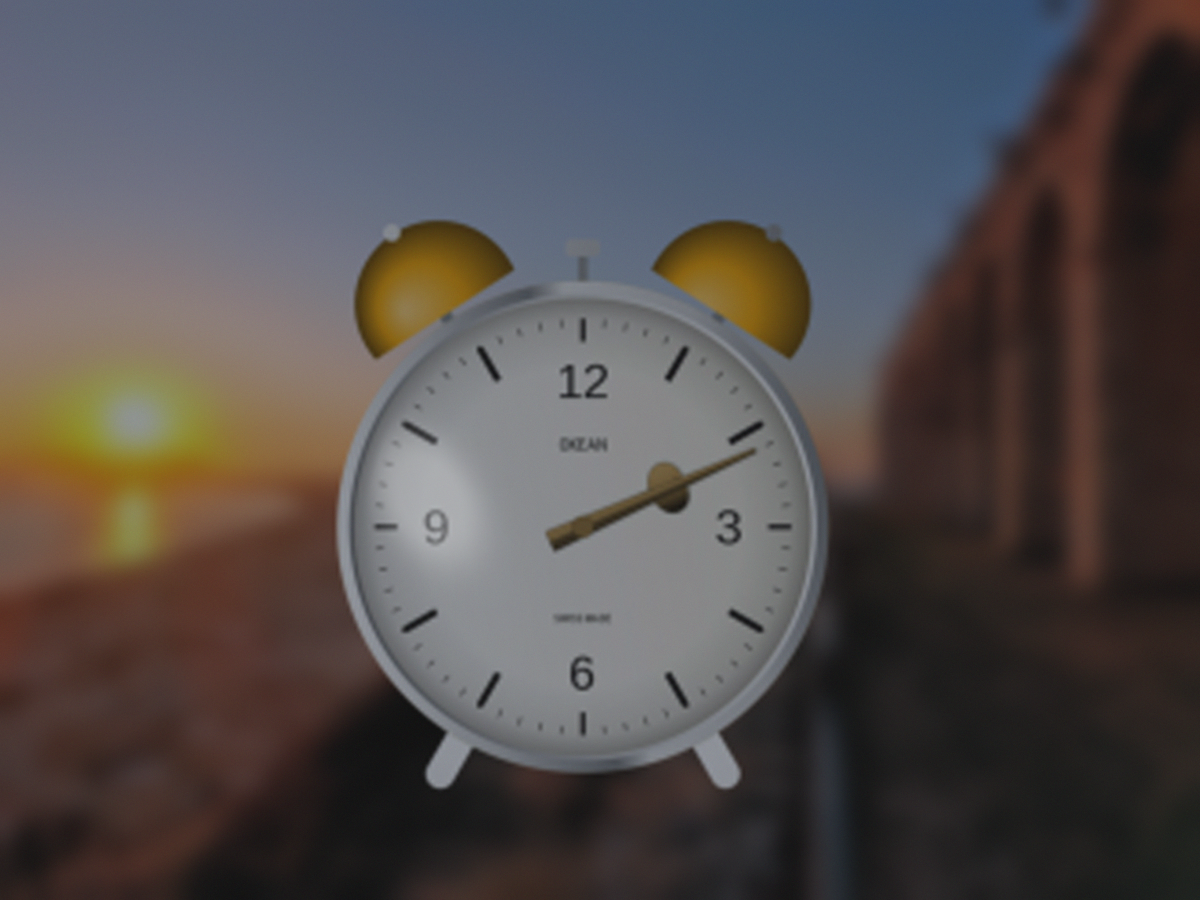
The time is {"hour": 2, "minute": 11}
